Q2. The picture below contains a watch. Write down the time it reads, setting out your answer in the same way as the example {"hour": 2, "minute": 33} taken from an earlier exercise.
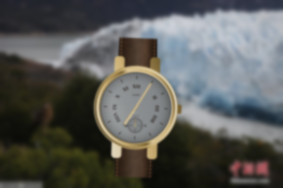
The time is {"hour": 7, "minute": 5}
